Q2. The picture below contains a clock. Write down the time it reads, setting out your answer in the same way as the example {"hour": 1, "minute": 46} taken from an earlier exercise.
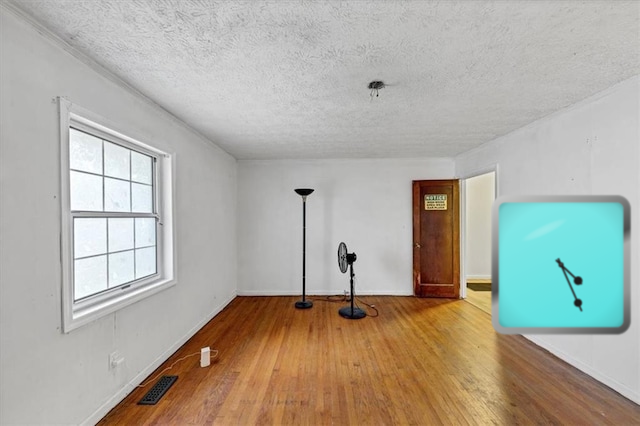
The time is {"hour": 4, "minute": 26}
